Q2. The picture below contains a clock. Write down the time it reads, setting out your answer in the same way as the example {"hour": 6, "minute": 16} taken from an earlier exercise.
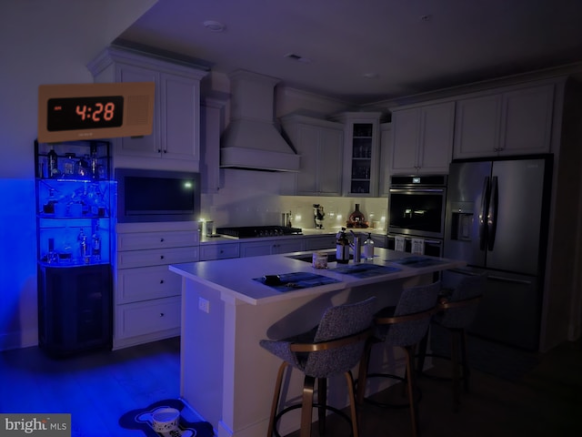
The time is {"hour": 4, "minute": 28}
